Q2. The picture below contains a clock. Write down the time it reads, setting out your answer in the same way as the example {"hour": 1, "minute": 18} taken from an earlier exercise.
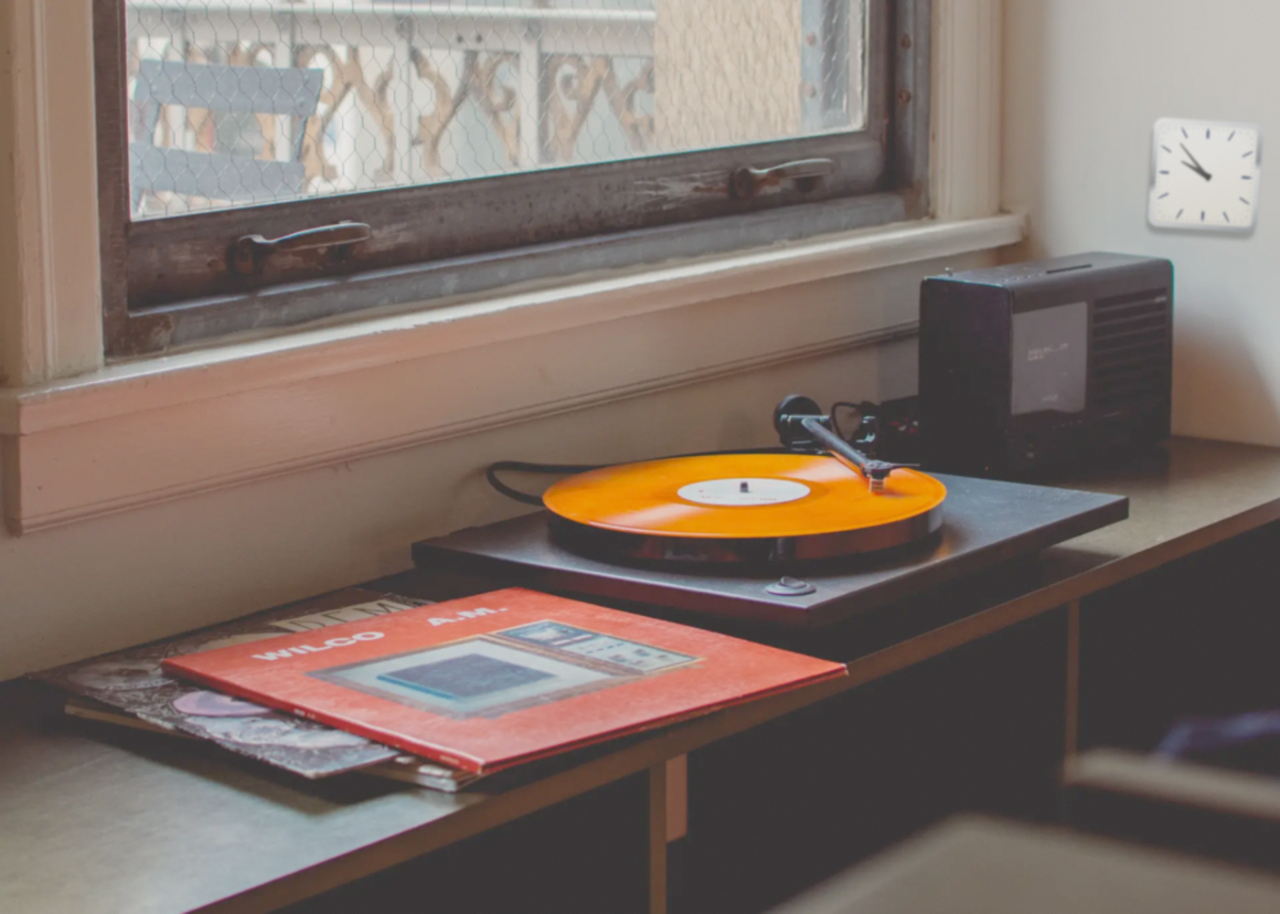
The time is {"hour": 9, "minute": 53}
